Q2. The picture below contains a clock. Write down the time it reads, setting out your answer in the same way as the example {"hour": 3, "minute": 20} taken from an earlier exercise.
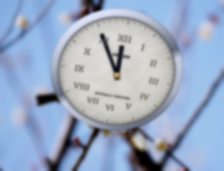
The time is {"hour": 11, "minute": 55}
